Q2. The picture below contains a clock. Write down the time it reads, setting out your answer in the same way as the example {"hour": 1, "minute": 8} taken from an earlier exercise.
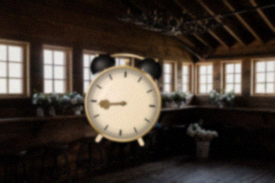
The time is {"hour": 8, "minute": 44}
